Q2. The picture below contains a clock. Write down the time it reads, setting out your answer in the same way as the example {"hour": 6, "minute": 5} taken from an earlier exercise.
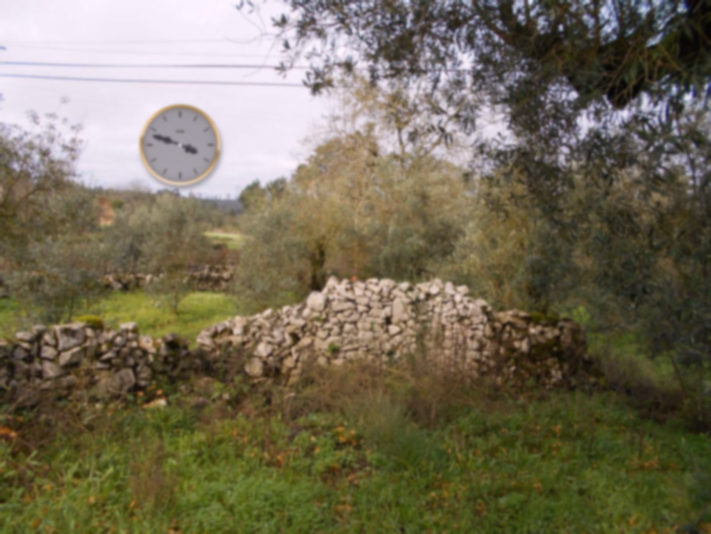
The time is {"hour": 3, "minute": 48}
